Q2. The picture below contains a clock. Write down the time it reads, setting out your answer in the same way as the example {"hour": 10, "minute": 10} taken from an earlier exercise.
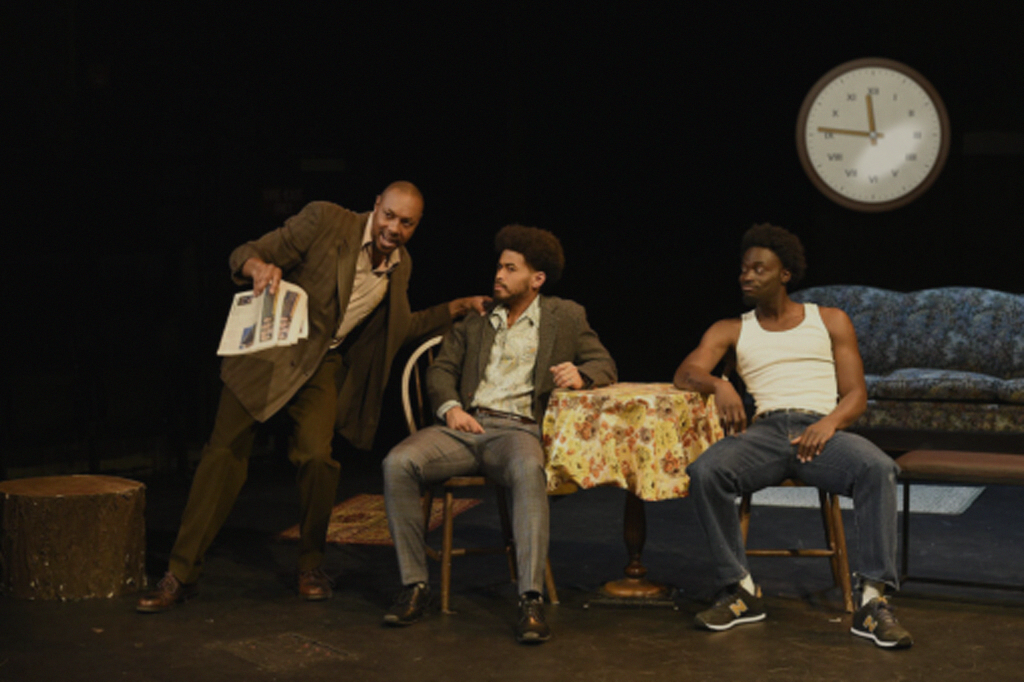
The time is {"hour": 11, "minute": 46}
